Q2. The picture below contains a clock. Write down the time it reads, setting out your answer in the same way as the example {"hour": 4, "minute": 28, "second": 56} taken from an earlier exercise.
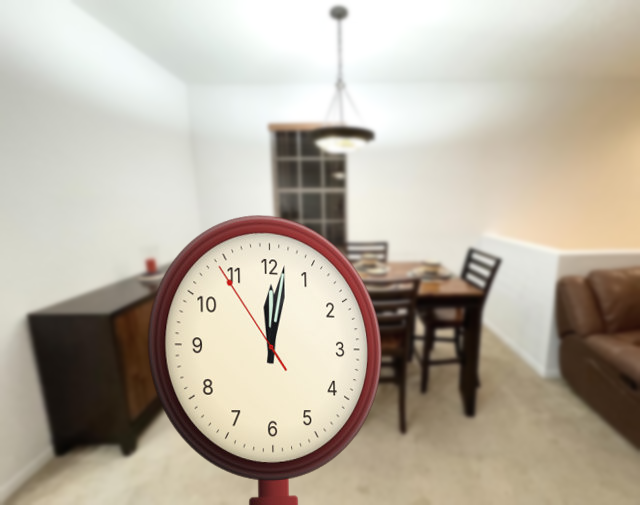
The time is {"hour": 12, "minute": 1, "second": 54}
